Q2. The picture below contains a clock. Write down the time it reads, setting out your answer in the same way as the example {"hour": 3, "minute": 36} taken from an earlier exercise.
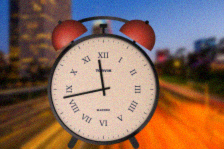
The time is {"hour": 11, "minute": 43}
